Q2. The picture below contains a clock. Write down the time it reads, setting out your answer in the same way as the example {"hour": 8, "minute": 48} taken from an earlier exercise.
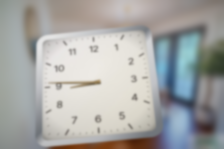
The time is {"hour": 8, "minute": 46}
